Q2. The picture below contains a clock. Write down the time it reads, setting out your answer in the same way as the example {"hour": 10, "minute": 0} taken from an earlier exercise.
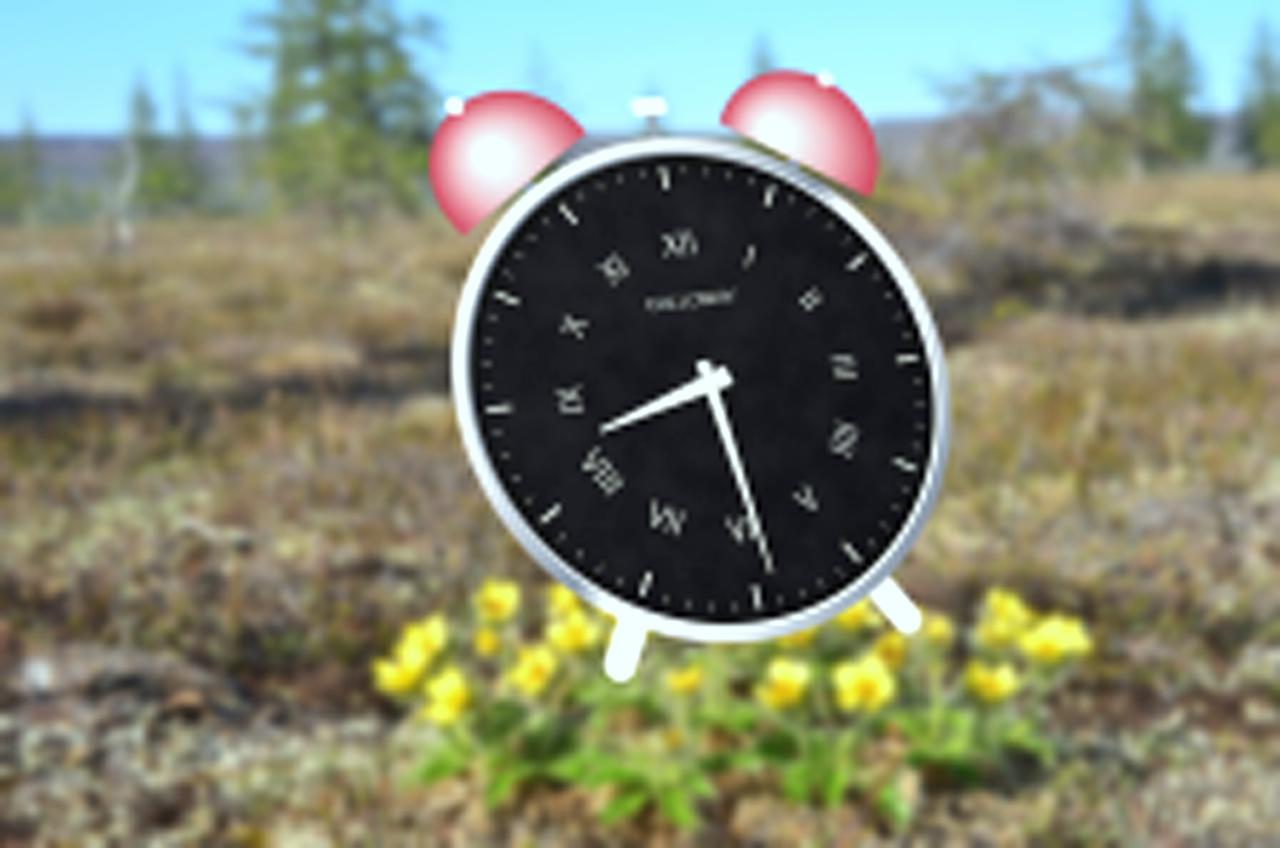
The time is {"hour": 8, "minute": 29}
